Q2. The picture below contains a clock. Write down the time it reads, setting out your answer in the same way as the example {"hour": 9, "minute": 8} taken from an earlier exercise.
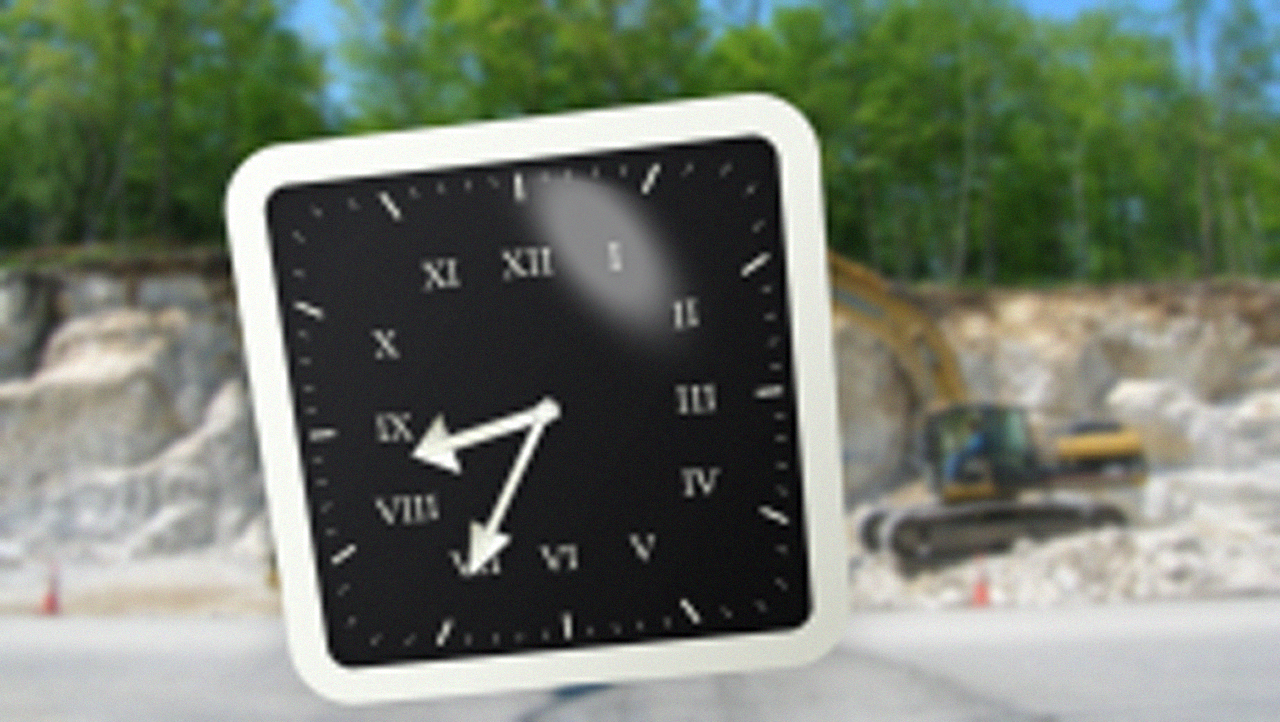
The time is {"hour": 8, "minute": 35}
